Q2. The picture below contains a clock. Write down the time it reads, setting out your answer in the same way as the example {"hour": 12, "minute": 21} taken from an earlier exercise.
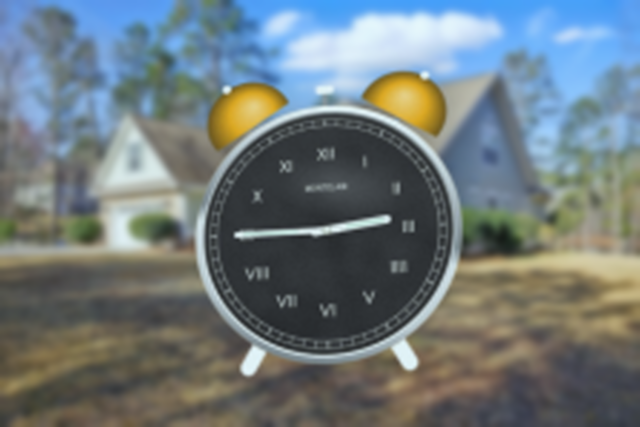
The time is {"hour": 2, "minute": 45}
